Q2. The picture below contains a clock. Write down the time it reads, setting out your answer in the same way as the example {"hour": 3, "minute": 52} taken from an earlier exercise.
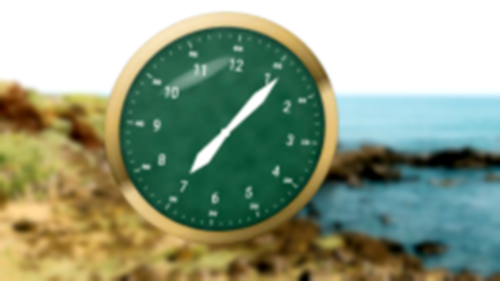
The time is {"hour": 7, "minute": 6}
